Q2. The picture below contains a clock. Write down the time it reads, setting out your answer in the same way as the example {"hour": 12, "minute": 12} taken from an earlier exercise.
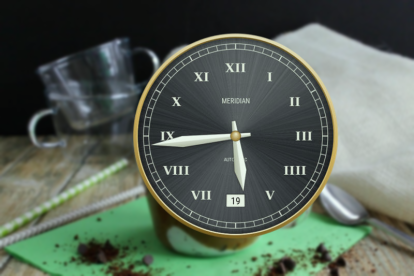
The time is {"hour": 5, "minute": 44}
